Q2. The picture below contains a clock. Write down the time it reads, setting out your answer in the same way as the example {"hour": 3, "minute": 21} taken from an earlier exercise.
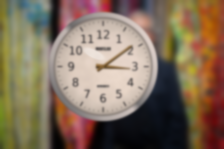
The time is {"hour": 3, "minute": 9}
